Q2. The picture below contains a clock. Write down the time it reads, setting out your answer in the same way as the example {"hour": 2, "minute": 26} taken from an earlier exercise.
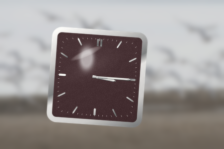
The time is {"hour": 3, "minute": 15}
